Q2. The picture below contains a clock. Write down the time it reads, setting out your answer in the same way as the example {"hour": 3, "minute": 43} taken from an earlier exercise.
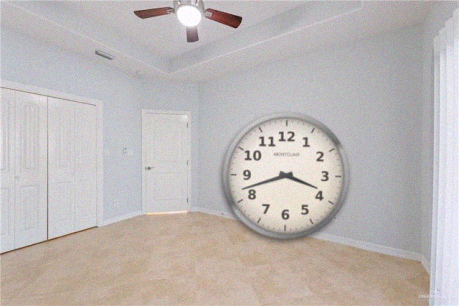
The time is {"hour": 3, "minute": 42}
